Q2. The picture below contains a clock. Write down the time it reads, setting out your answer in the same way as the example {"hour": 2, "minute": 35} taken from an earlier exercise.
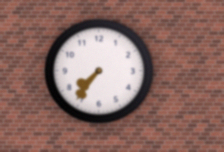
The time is {"hour": 7, "minute": 36}
